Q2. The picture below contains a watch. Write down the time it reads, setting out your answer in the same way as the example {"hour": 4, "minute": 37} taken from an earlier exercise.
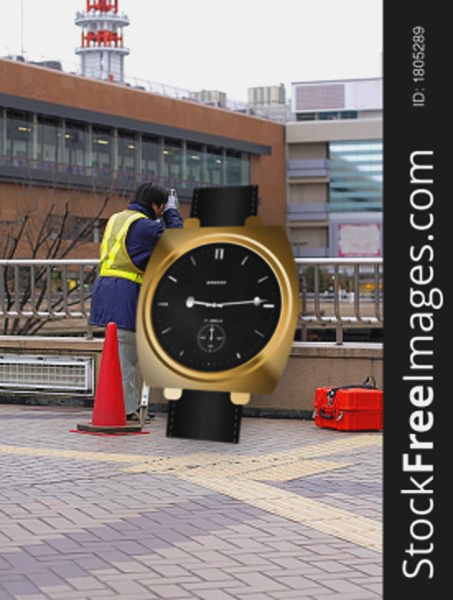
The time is {"hour": 9, "minute": 14}
